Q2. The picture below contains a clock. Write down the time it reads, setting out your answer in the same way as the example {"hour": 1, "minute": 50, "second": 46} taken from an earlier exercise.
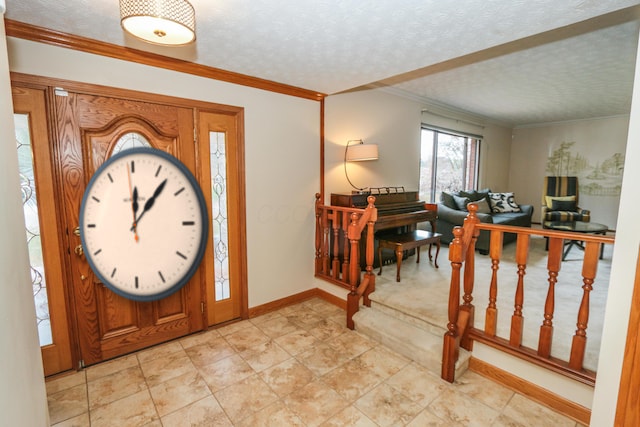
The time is {"hour": 12, "minute": 6, "second": 59}
